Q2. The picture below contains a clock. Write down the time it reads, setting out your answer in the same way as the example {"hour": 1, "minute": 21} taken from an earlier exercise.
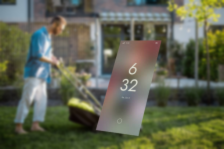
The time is {"hour": 6, "minute": 32}
